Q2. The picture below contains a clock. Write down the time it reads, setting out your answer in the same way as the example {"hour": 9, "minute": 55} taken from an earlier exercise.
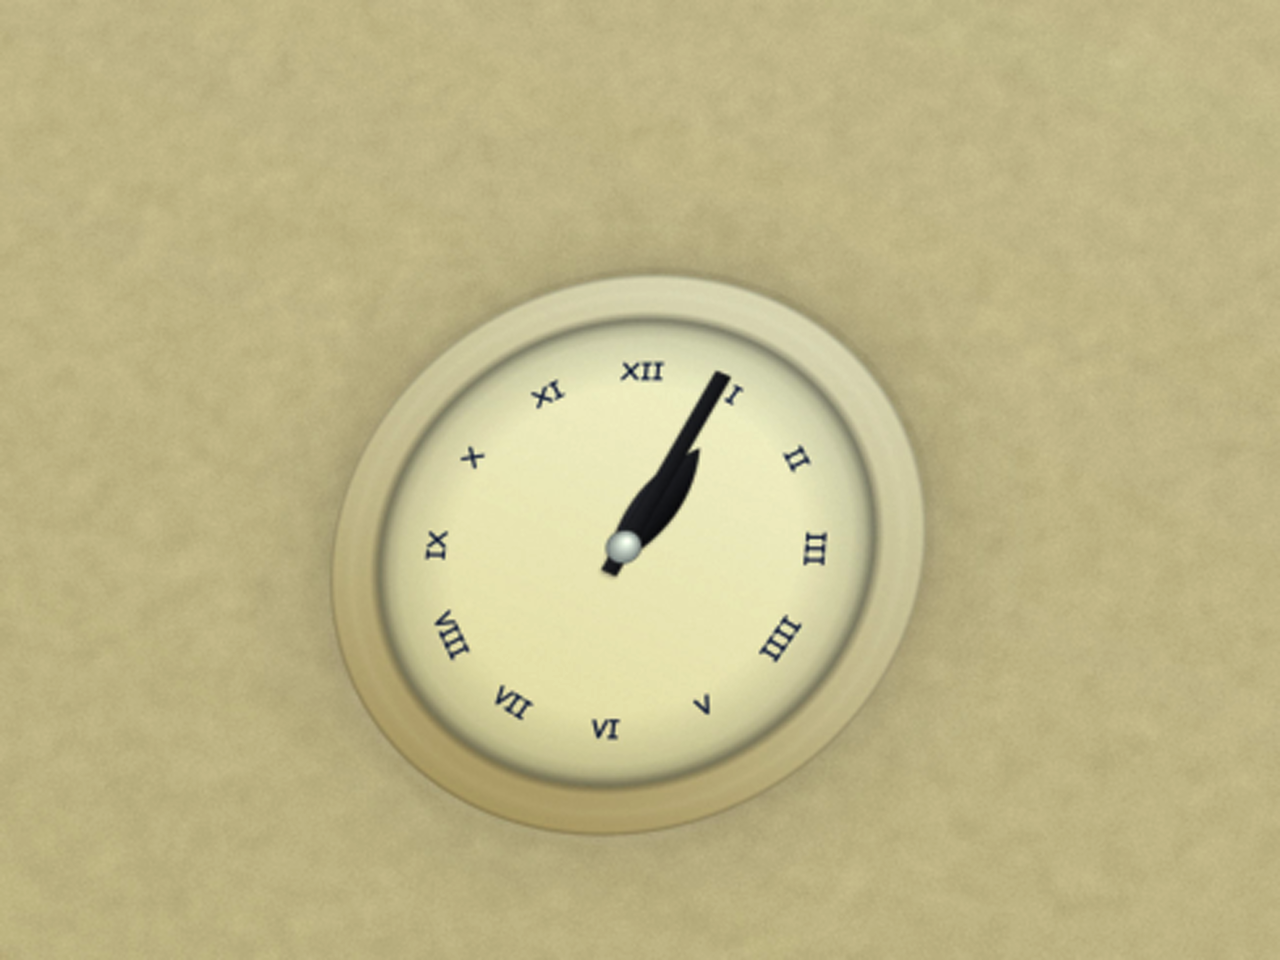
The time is {"hour": 1, "minute": 4}
